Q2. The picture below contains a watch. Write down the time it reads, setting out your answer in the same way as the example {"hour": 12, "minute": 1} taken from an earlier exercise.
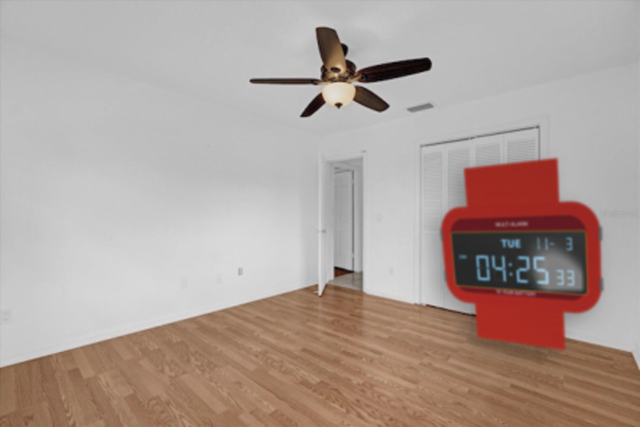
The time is {"hour": 4, "minute": 25}
